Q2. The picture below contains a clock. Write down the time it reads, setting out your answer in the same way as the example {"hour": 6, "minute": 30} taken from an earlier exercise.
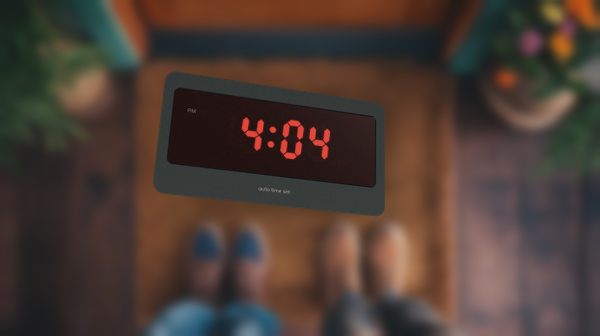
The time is {"hour": 4, "minute": 4}
